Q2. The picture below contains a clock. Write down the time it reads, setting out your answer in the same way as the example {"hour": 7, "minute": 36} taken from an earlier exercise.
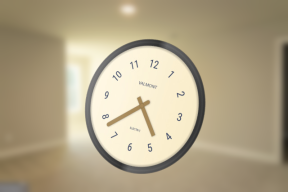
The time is {"hour": 4, "minute": 38}
